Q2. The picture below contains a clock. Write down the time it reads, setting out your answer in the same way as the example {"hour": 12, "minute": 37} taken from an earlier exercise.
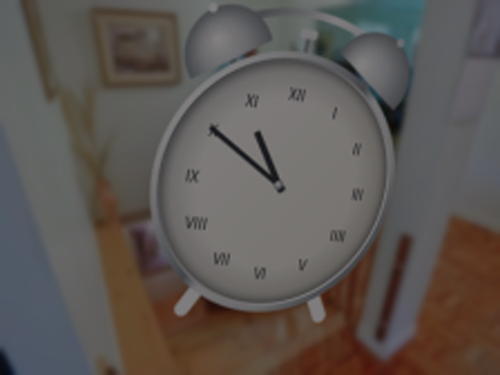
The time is {"hour": 10, "minute": 50}
